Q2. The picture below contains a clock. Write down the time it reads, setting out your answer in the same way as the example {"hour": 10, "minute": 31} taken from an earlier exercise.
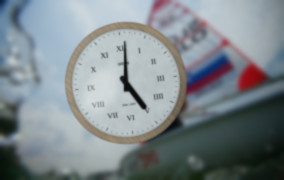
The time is {"hour": 5, "minute": 1}
